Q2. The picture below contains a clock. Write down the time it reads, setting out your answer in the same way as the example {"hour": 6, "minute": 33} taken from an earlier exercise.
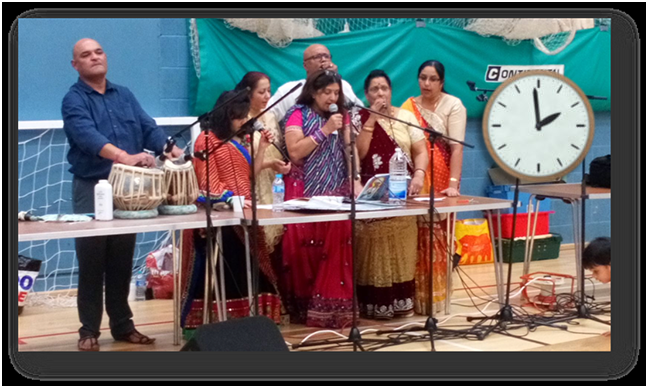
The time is {"hour": 1, "minute": 59}
